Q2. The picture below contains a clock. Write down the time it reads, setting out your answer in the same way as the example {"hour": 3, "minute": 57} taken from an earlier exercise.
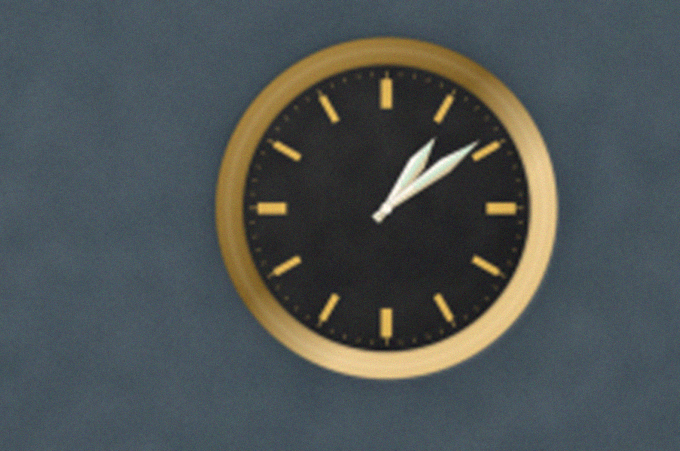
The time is {"hour": 1, "minute": 9}
